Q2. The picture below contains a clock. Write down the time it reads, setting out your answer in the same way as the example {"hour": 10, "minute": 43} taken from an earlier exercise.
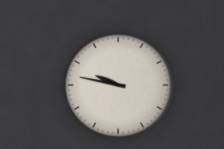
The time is {"hour": 9, "minute": 47}
